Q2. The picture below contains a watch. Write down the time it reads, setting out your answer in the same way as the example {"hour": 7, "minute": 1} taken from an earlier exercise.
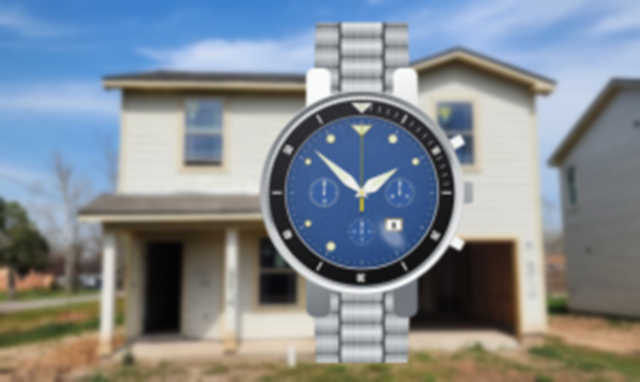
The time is {"hour": 1, "minute": 52}
